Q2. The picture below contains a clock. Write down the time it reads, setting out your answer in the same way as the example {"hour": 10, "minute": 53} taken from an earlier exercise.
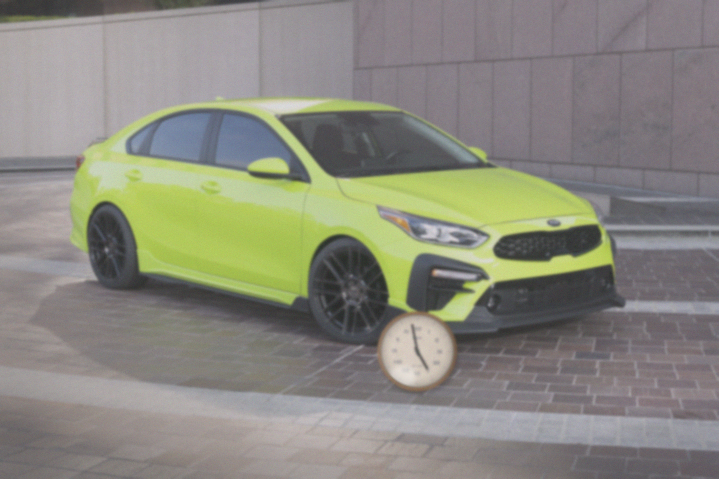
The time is {"hour": 4, "minute": 58}
